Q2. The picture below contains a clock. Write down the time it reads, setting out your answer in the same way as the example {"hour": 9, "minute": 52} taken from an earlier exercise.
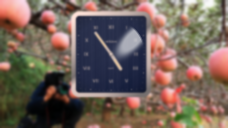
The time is {"hour": 4, "minute": 54}
